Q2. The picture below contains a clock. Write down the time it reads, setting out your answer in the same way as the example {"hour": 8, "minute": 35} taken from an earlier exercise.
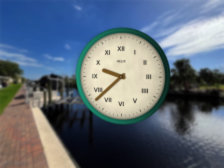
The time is {"hour": 9, "minute": 38}
